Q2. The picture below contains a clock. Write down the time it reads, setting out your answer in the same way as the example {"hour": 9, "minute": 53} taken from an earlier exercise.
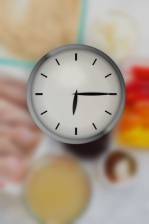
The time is {"hour": 6, "minute": 15}
